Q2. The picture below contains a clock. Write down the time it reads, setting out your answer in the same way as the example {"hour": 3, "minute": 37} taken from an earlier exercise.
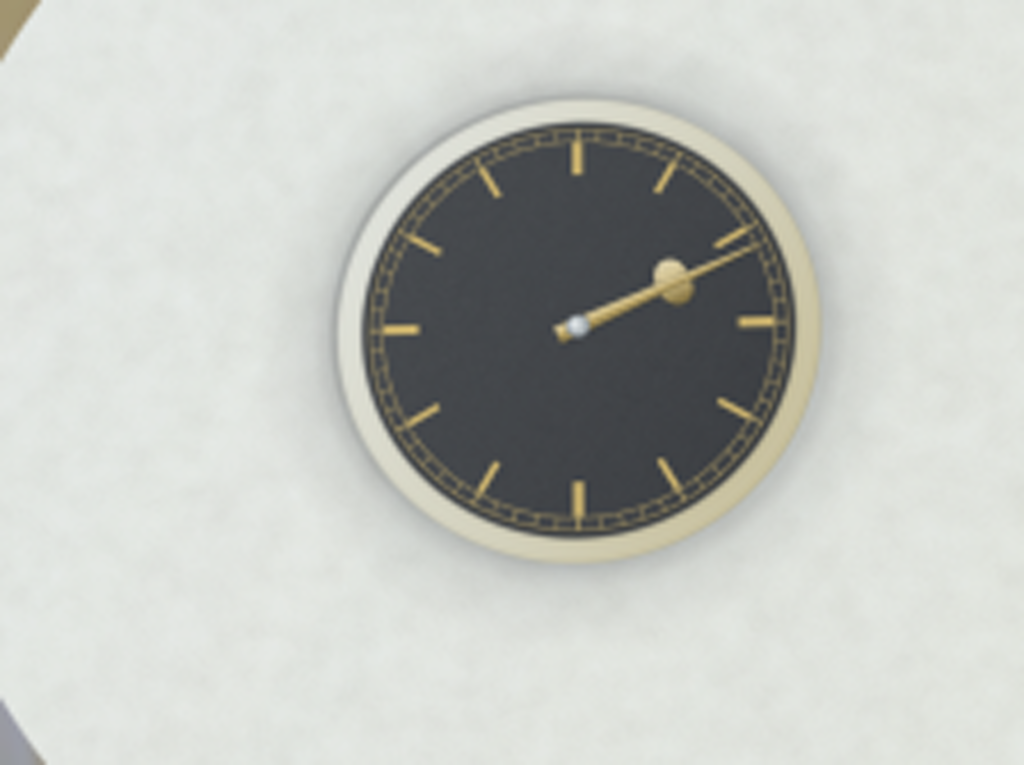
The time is {"hour": 2, "minute": 11}
